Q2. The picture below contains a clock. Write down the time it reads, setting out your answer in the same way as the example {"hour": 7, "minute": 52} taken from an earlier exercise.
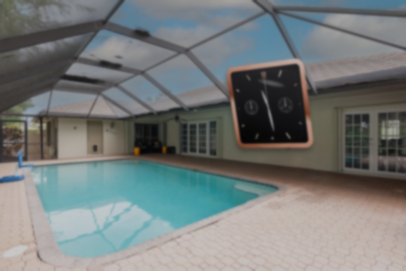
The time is {"hour": 11, "minute": 29}
